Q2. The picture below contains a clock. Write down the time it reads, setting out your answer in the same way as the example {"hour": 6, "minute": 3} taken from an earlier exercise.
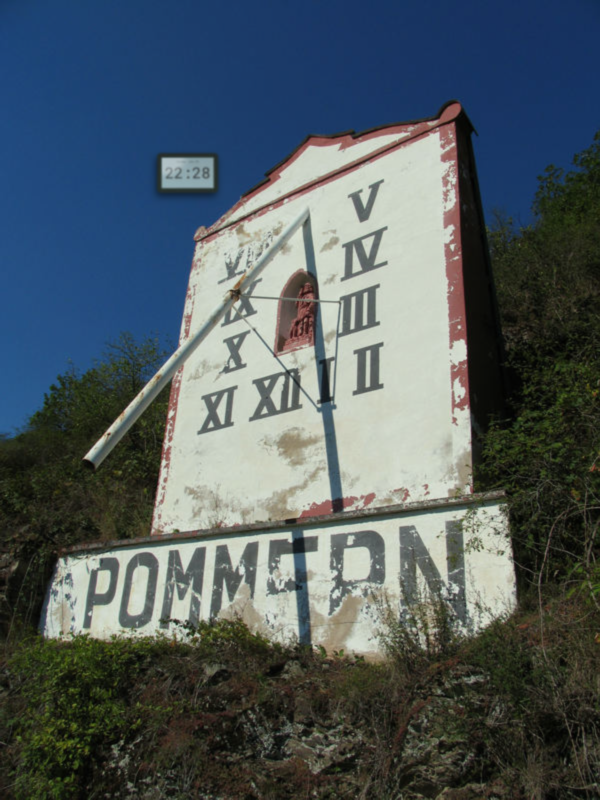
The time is {"hour": 22, "minute": 28}
